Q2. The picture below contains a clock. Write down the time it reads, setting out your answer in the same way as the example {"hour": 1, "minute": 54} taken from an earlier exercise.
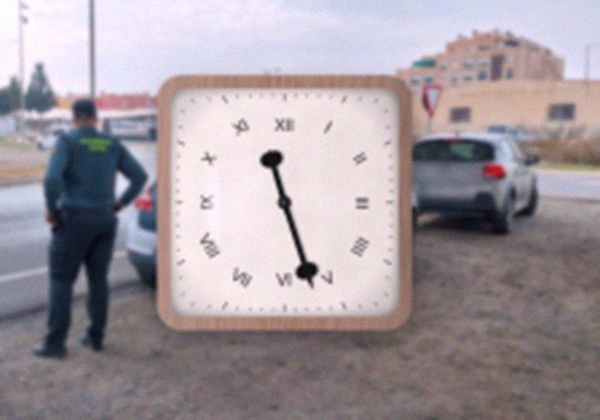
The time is {"hour": 11, "minute": 27}
